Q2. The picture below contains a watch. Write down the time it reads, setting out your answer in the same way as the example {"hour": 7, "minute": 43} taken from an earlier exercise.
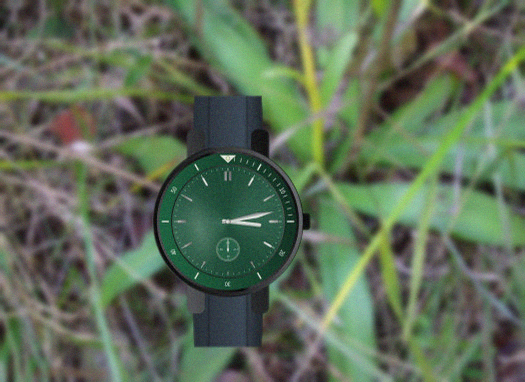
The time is {"hour": 3, "minute": 13}
